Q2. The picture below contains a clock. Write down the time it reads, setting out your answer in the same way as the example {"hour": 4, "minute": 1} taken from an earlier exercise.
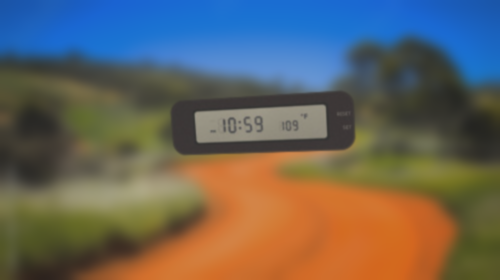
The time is {"hour": 10, "minute": 59}
